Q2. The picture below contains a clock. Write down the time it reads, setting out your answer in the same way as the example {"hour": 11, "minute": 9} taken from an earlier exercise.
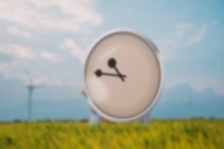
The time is {"hour": 10, "minute": 46}
